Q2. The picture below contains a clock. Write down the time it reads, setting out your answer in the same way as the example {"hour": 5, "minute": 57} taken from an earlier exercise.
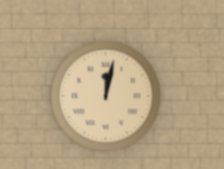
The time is {"hour": 12, "minute": 2}
